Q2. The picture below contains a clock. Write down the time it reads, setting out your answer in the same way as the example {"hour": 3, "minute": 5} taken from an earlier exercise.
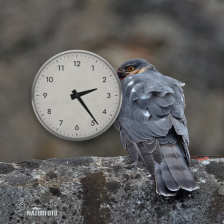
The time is {"hour": 2, "minute": 24}
